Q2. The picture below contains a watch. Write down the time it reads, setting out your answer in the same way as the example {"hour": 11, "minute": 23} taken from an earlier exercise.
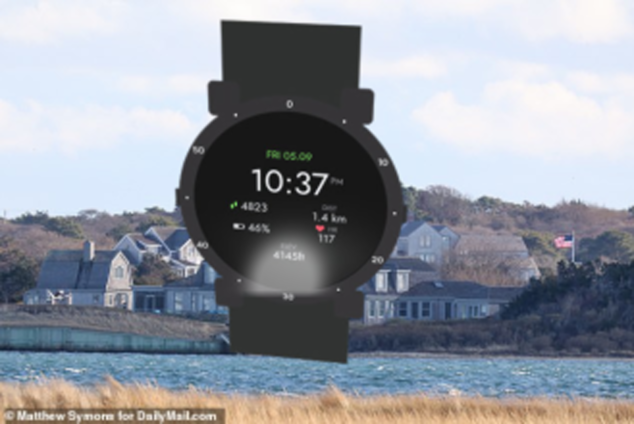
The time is {"hour": 10, "minute": 37}
